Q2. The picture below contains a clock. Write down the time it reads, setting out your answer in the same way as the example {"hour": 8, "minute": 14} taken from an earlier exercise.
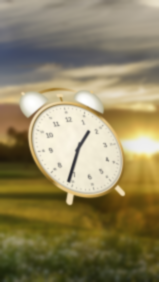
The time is {"hour": 1, "minute": 36}
